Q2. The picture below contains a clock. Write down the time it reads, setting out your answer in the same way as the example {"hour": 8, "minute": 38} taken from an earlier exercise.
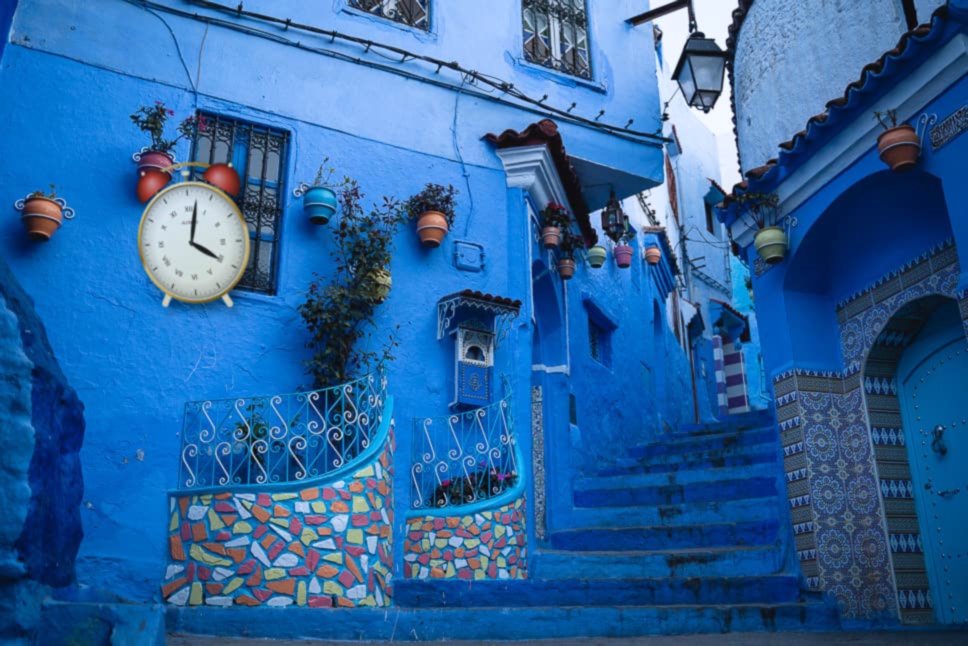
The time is {"hour": 4, "minute": 2}
